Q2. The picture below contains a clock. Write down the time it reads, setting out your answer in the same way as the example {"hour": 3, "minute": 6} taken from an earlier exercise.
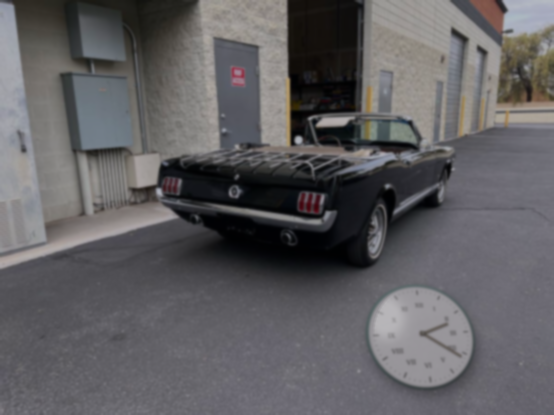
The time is {"hour": 2, "minute": 21}
